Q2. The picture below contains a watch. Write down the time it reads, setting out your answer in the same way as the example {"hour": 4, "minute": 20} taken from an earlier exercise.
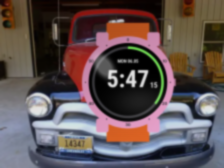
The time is {"hour": 5, "minute": 47}
